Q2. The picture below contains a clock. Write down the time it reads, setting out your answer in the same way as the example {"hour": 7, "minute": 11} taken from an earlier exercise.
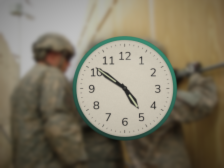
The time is {"hour": 4, "minute": 51}
